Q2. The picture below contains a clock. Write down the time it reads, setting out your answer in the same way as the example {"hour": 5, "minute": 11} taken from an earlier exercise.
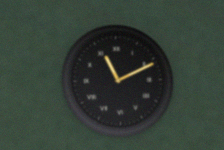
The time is {"hour": 11, "minute": 11}
